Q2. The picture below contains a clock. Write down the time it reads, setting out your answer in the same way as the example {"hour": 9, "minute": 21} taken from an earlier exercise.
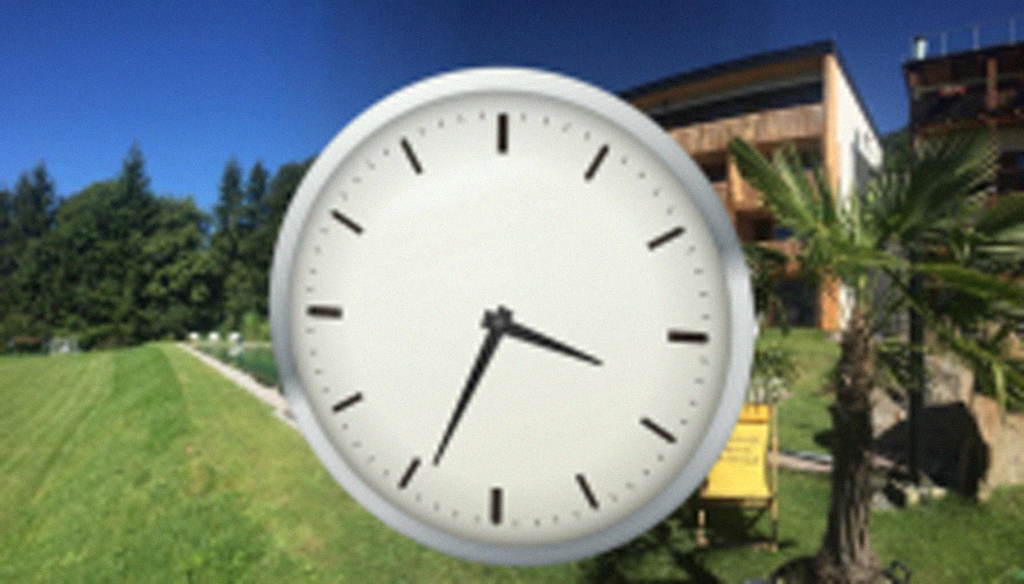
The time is {"hour": 3, "minute": 34}
